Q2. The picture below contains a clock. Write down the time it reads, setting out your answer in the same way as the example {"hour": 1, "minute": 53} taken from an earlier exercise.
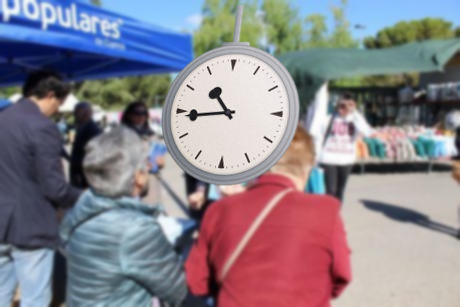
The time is {"hour": 10, "minute": 44}
